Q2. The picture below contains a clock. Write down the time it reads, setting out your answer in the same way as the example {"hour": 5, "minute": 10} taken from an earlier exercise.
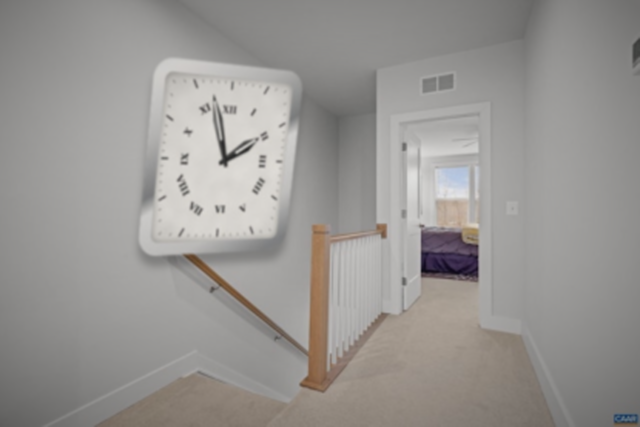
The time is {"hour": 1, "minute": 57}
